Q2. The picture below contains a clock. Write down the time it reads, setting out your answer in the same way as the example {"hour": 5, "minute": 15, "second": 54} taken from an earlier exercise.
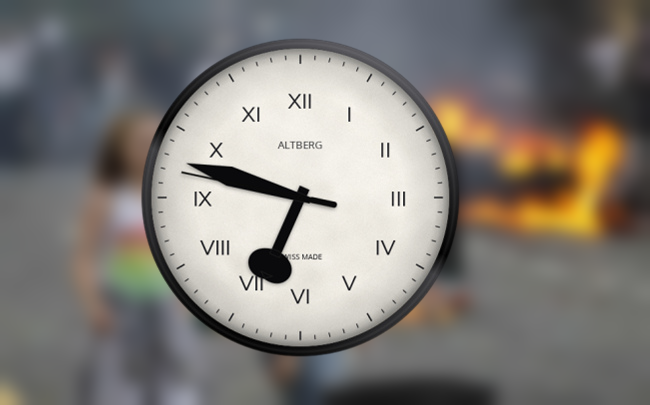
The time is {"hour": 6, "minute": 47, "second": 47}
